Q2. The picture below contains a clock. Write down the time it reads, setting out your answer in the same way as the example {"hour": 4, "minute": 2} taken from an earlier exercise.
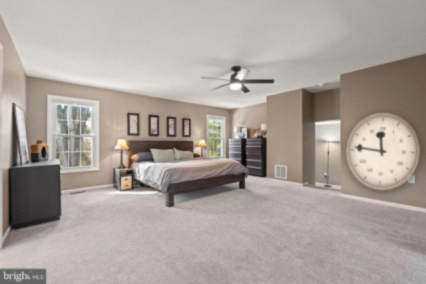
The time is {"hour": 11, "minute": 46}
